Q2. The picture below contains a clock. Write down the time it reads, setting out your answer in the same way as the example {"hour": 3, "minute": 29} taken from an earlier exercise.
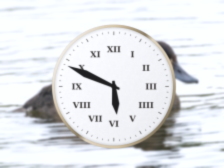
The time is {"hour": 5, "minute": 49}
